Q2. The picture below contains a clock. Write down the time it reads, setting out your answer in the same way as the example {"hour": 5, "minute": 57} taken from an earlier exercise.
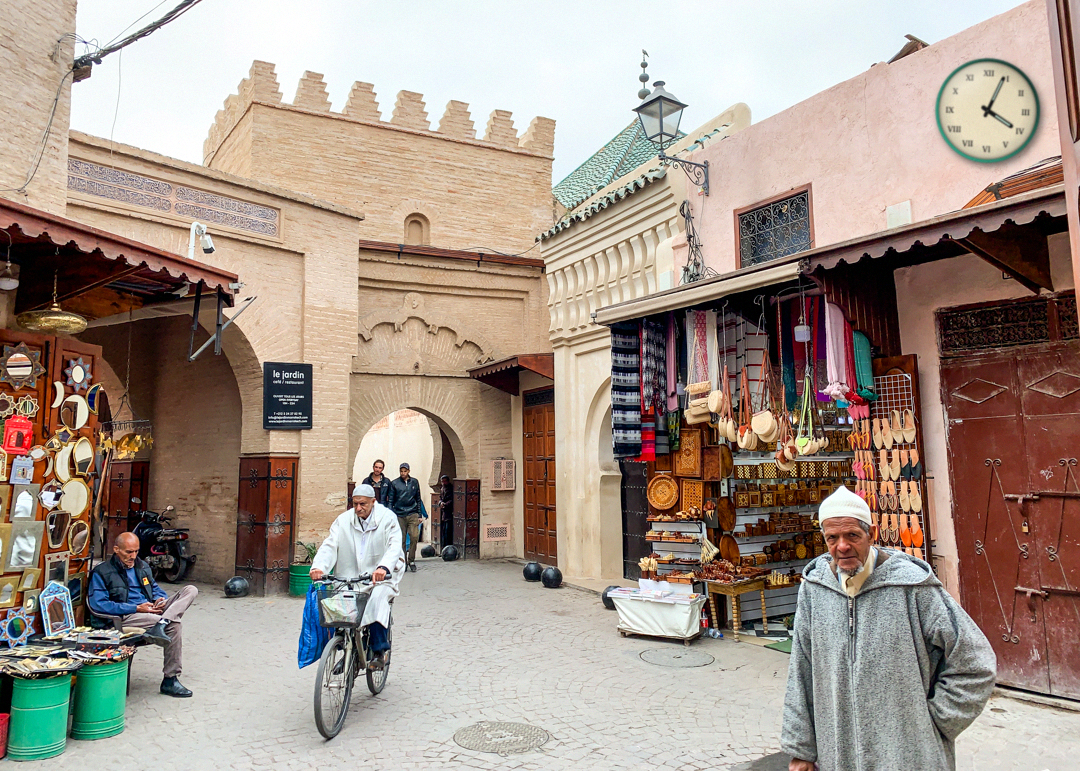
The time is {"hour": 4, "minute": 4}
